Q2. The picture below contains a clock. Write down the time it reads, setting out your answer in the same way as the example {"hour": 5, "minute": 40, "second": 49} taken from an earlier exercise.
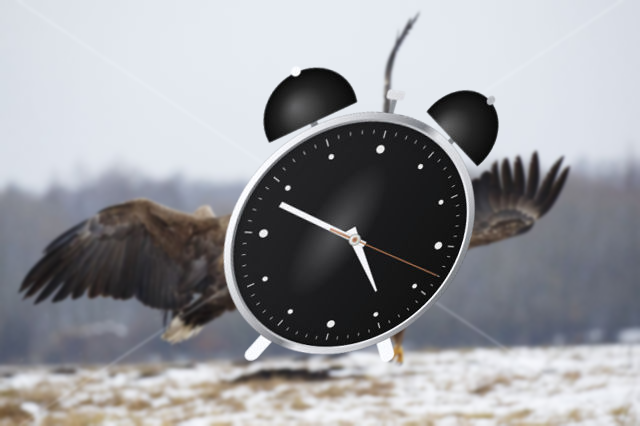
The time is {"hour": 4, "minute": 48, "second": 18}
